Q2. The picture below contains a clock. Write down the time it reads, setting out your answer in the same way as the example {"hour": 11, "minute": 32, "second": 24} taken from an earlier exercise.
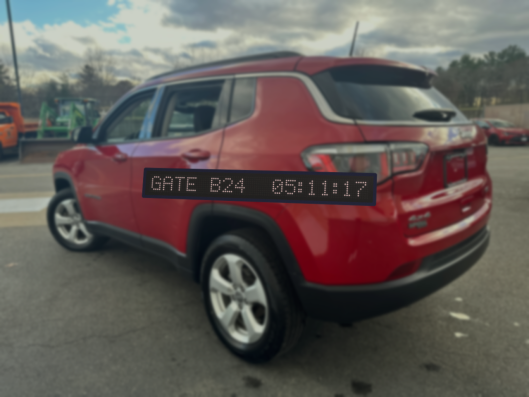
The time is {"hour": 5, "minute": 11, "second": 17}
